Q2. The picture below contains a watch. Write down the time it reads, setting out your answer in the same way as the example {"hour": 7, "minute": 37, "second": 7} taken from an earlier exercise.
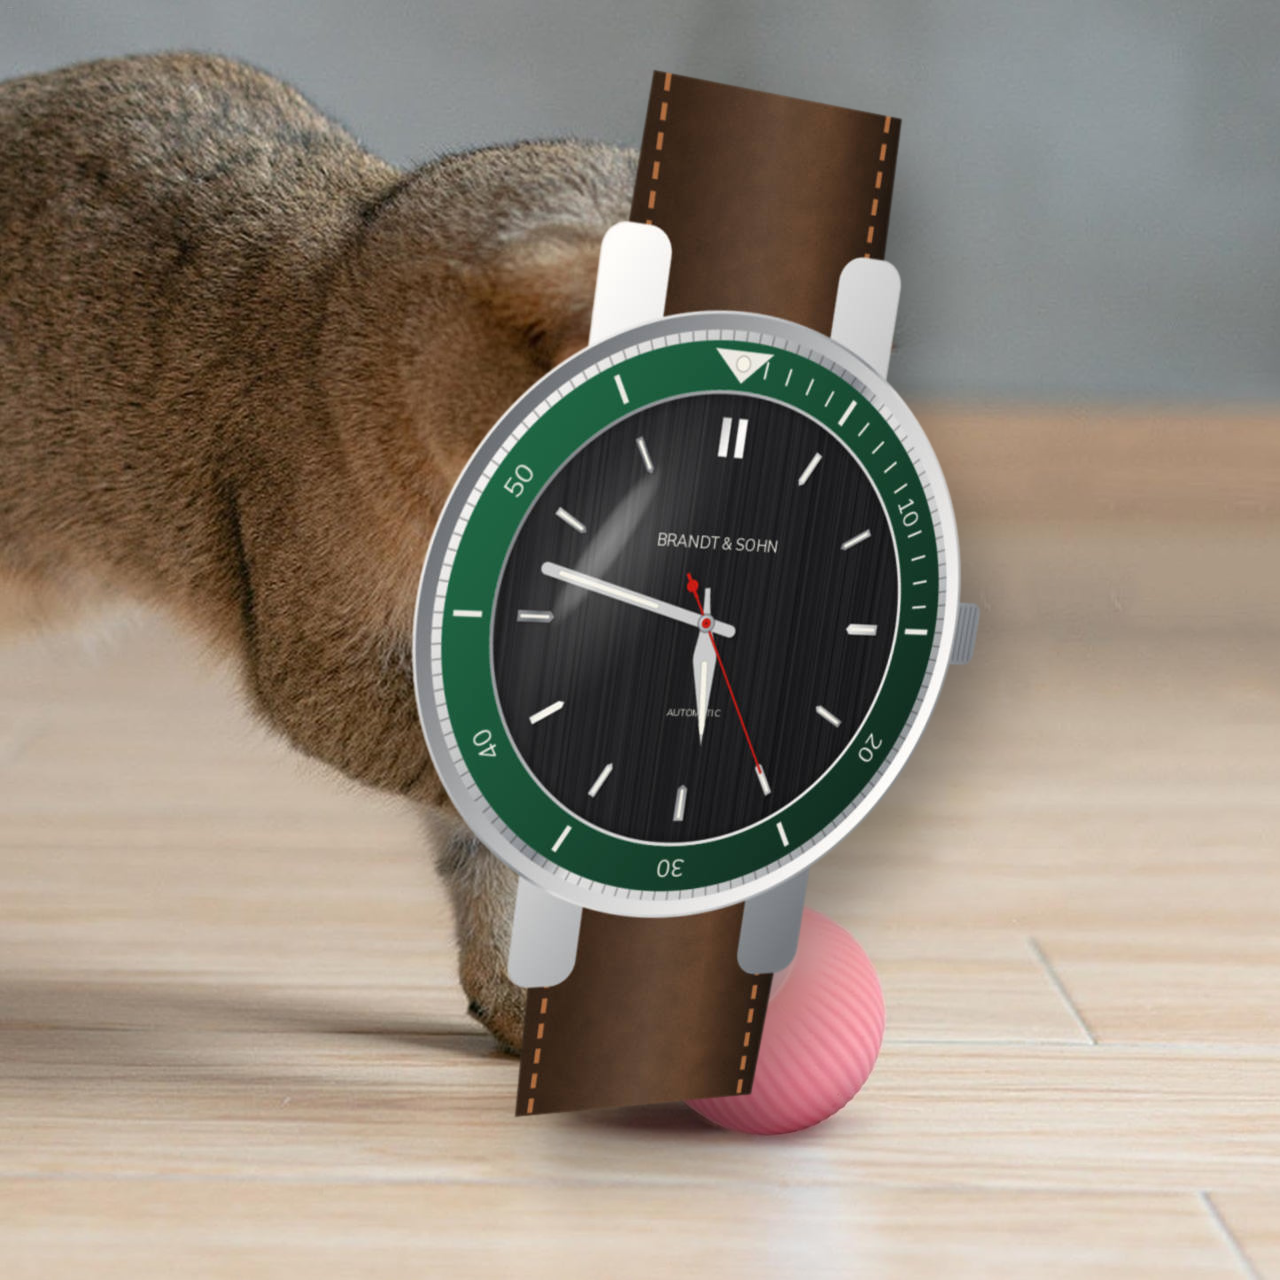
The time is {"hour": 5, "minute": 47, "second": 25}
